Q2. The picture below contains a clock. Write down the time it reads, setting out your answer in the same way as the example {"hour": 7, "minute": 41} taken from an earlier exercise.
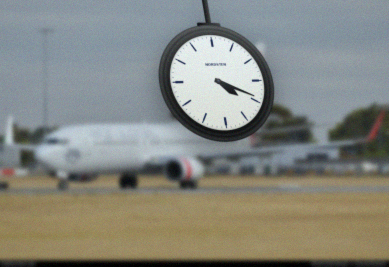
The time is {"hour": 4, "minute": 19}
